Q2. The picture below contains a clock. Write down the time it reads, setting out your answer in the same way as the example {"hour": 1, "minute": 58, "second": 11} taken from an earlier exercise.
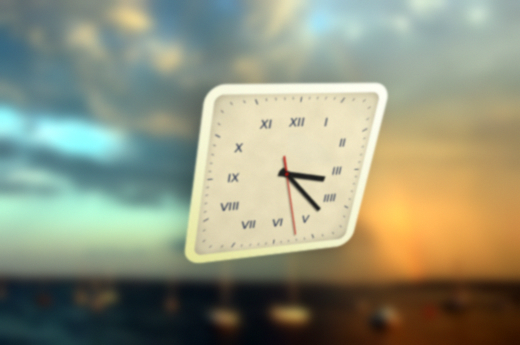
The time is {"hour": 3, "minute": 22, "second": 27}
